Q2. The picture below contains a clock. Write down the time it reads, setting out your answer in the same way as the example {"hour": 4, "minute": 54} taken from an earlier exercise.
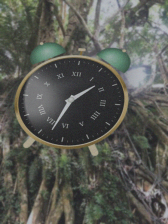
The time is {"hour": 1, "minute": 33}
